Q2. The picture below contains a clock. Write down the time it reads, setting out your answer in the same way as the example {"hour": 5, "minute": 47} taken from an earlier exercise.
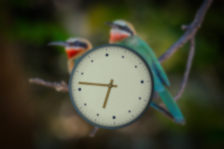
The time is {"hour": 6, "minute": 47}
